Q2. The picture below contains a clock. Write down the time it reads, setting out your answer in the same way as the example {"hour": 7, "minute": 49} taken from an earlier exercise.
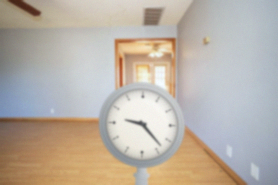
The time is {"hour": 9, "minute": 23}
